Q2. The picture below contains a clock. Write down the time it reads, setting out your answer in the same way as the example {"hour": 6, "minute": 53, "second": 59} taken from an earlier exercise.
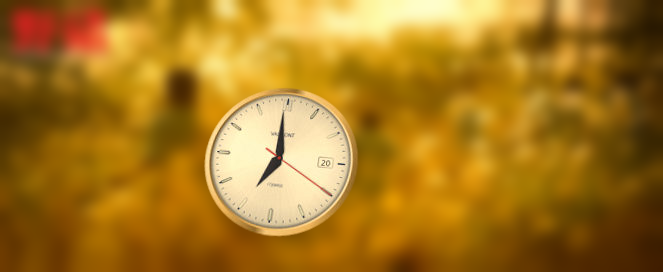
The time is {"hour": 6, "minute": 59, "second": 20}
